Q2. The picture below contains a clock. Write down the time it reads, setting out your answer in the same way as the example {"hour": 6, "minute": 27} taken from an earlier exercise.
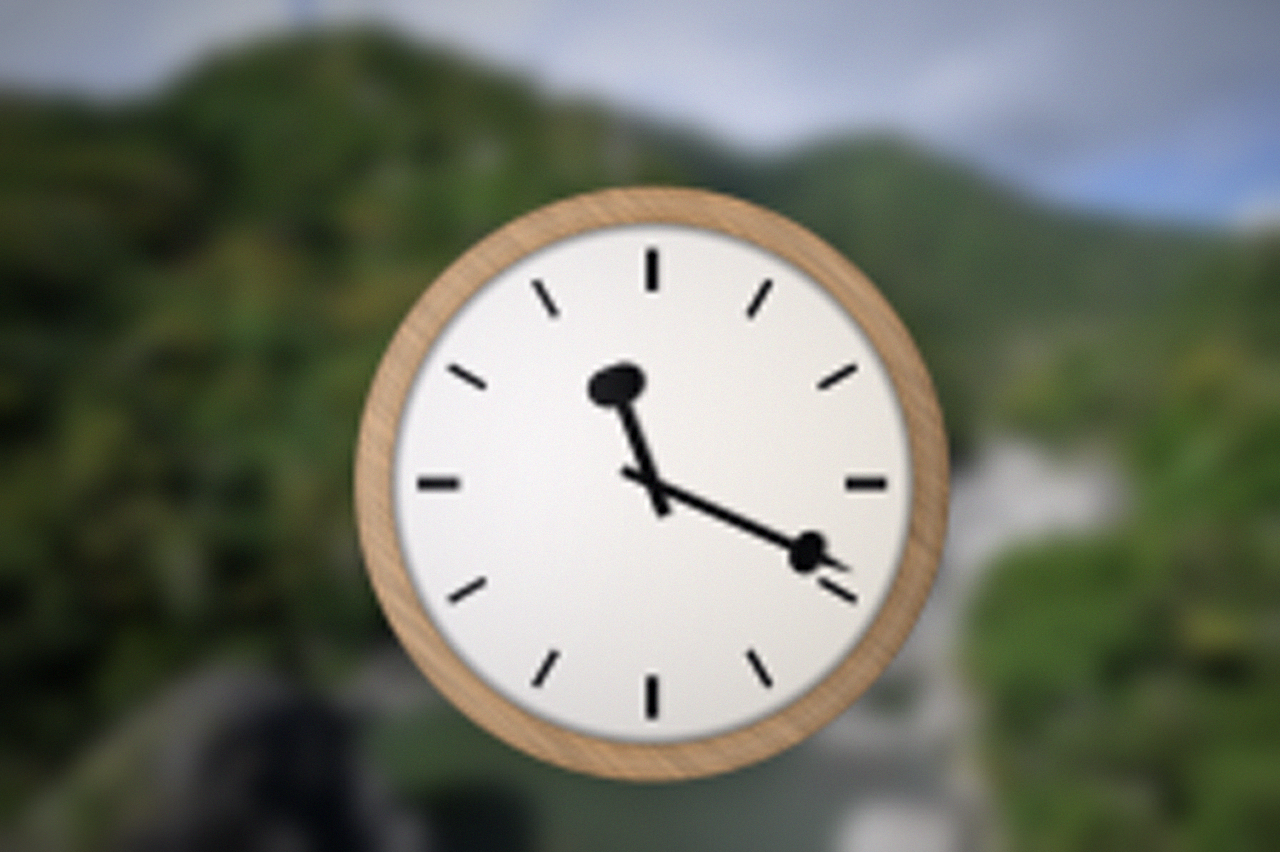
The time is {"hour": 11, "minute": 19}
